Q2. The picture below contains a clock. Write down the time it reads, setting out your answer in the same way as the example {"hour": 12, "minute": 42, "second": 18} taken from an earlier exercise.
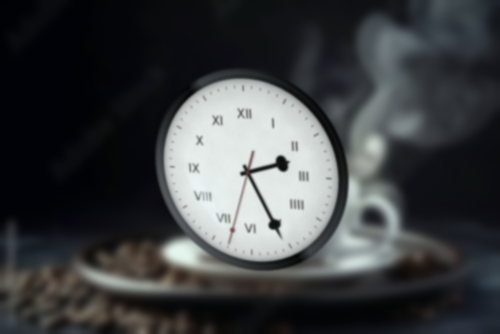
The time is {"hour": 2, "minute": 25, "second": 33}
